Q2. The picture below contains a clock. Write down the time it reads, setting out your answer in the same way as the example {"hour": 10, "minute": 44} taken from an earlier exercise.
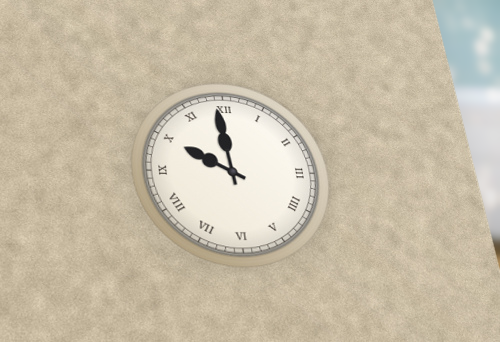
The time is {"hour": 9, "minute": 59}
